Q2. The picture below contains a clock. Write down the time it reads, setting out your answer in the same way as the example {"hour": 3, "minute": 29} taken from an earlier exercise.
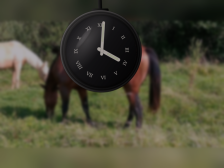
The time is {"hour": 4, "minute": 1}
